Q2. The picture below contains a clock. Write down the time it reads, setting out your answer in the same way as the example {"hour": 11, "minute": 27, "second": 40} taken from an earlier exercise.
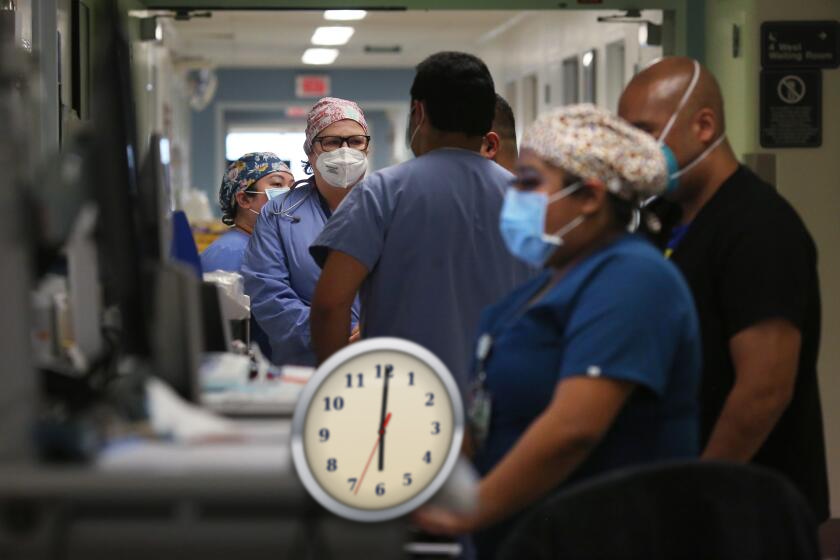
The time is {"hour": 6, "minute": 0, "second": 34}
